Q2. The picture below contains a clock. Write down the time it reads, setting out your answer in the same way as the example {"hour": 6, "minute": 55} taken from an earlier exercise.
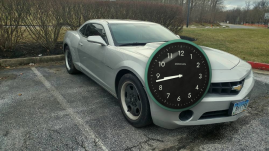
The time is {"hour": 8, "minute": 43}
